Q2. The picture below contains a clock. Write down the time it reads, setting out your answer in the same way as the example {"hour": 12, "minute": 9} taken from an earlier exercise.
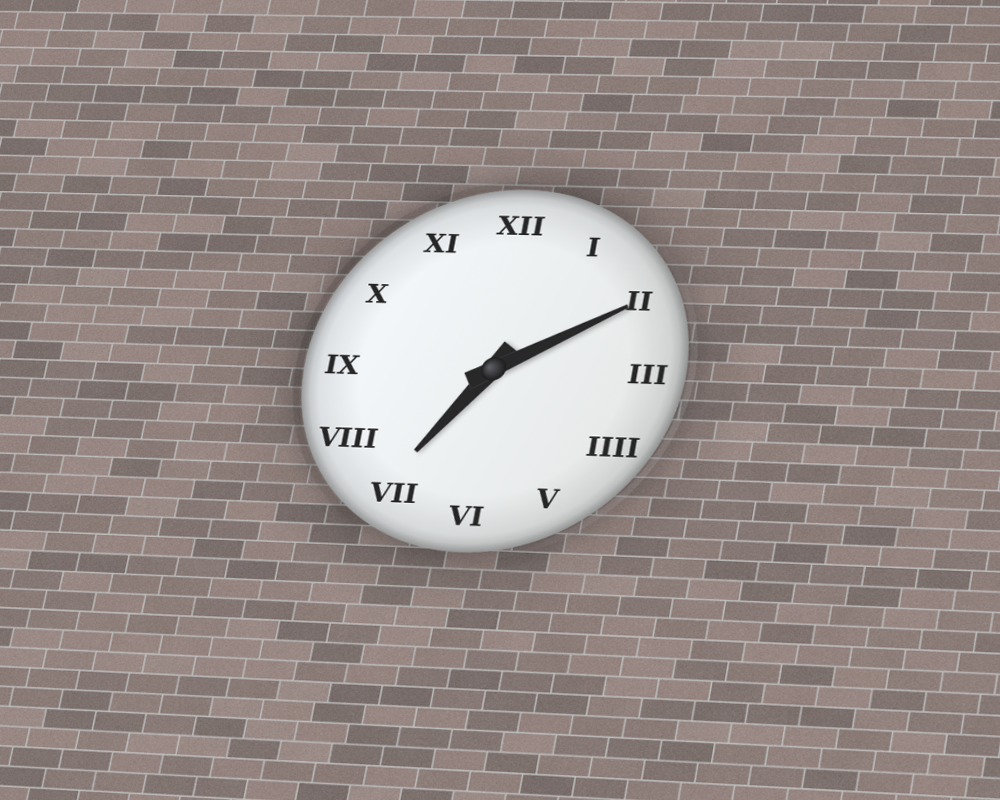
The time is {"hour": 7, "minute": 10}
